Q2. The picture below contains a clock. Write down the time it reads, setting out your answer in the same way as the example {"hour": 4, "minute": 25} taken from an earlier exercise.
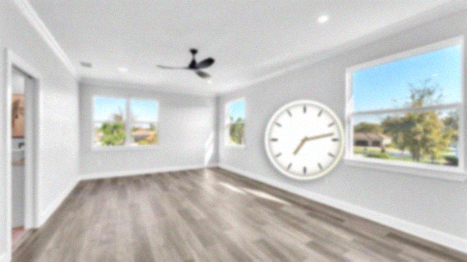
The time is {"hour": 7, "minute": 13}
